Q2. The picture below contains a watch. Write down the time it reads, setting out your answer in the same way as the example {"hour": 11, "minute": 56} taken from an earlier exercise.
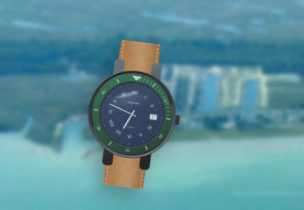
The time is {"hour": 6, "minute": 48}
